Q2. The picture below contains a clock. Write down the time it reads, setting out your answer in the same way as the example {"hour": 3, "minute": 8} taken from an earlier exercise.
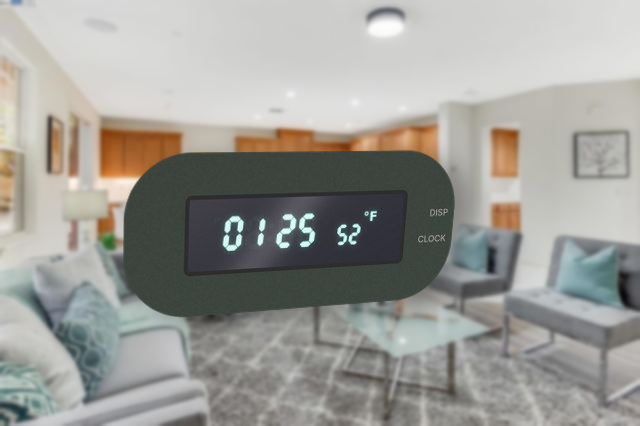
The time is {"hour": 1, "minute": 25}
